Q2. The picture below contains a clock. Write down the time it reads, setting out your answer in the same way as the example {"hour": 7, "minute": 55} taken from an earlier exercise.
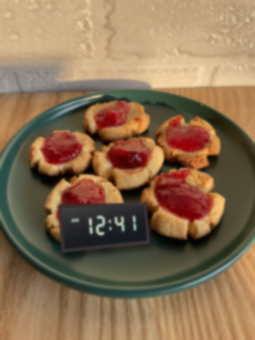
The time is {"hour": 12, "minute": 41}
